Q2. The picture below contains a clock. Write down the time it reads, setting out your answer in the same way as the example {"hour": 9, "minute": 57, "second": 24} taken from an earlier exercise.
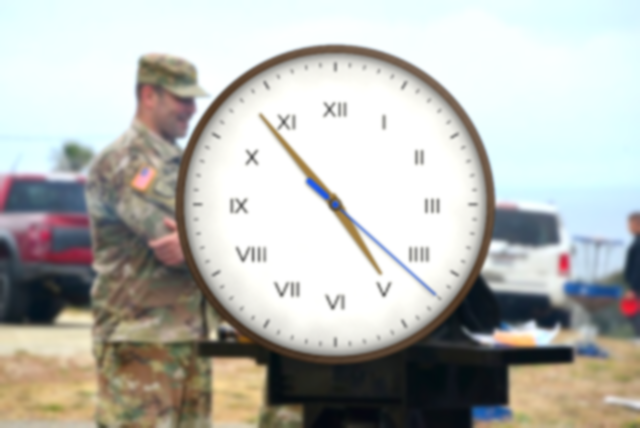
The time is {"hour": 4, "minute": 53, "second": 22}
